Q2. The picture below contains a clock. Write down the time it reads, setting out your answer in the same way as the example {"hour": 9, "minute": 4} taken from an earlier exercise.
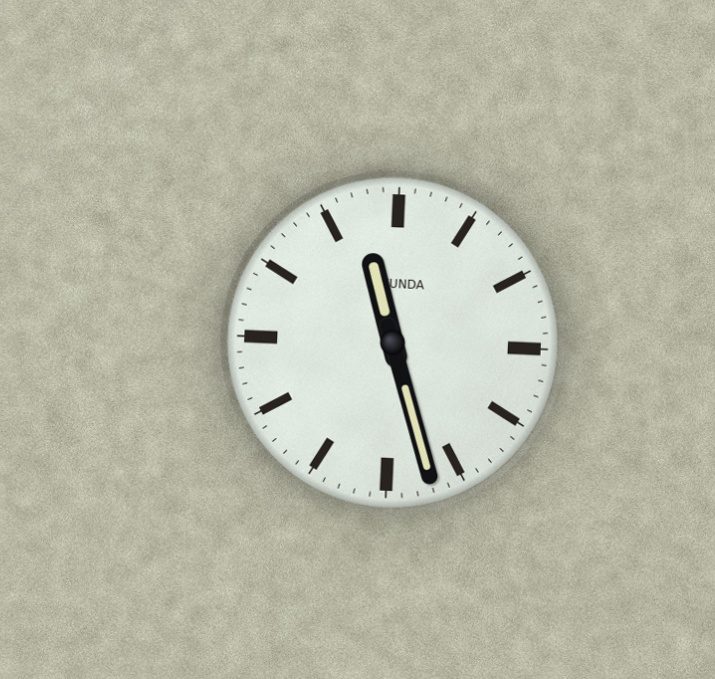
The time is {"hour": 11, "minute": 27}
